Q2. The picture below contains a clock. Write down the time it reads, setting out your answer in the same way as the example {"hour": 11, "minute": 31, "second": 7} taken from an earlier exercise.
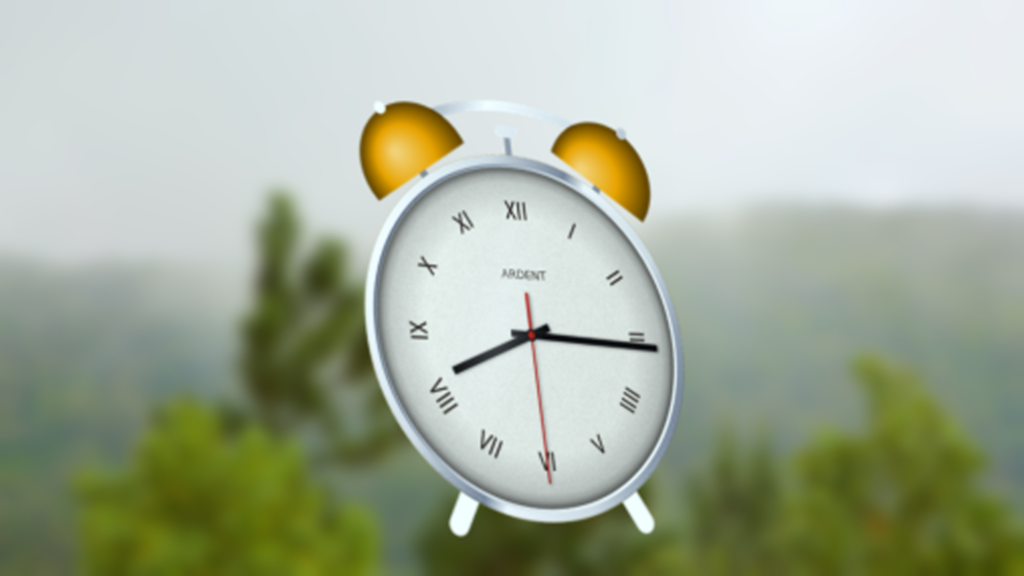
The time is {"hour": 8, "minute": 15, "second": 30}
